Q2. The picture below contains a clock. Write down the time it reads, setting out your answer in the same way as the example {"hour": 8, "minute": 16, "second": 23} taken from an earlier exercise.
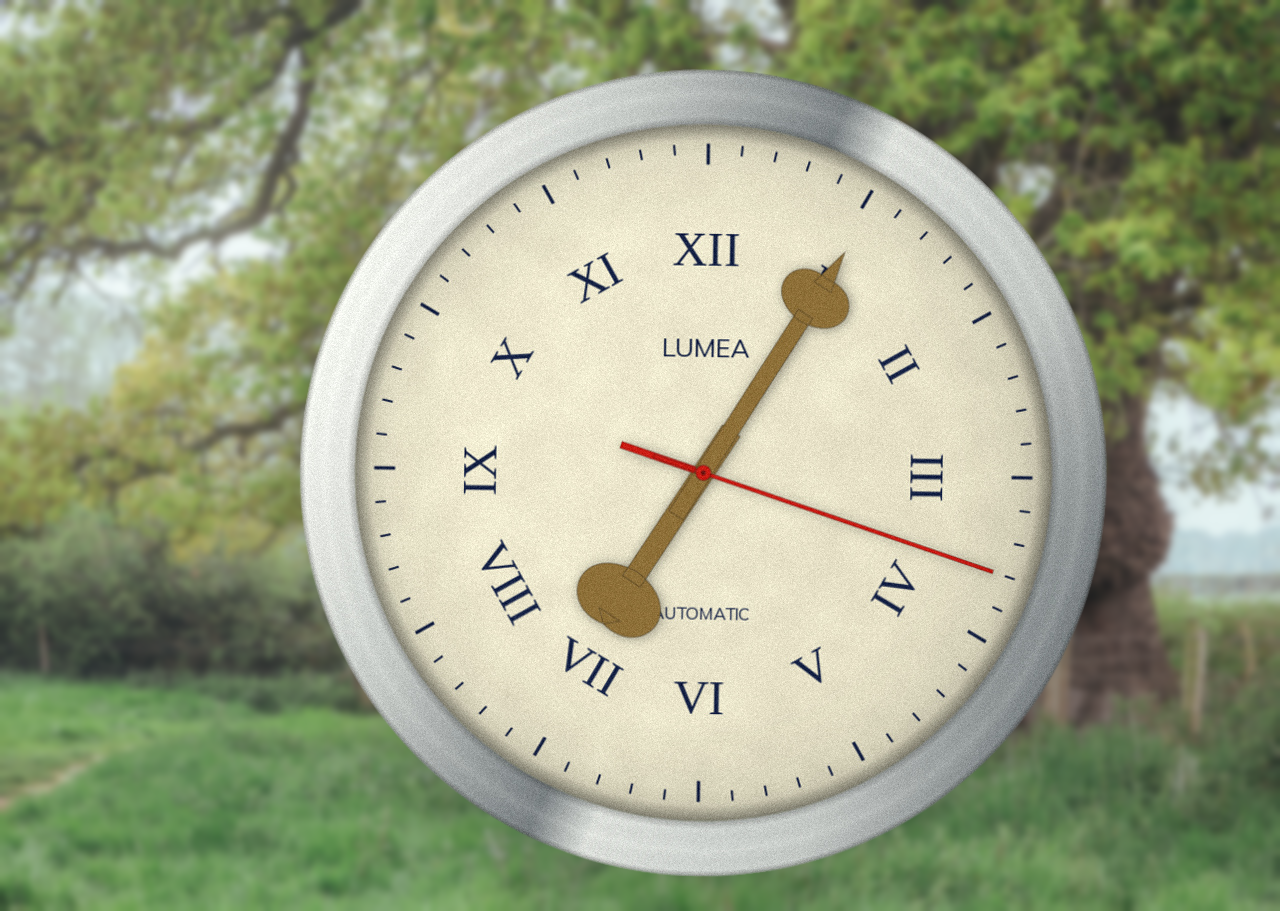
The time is {"hour": 7, "minute": 5, "second": 18}
